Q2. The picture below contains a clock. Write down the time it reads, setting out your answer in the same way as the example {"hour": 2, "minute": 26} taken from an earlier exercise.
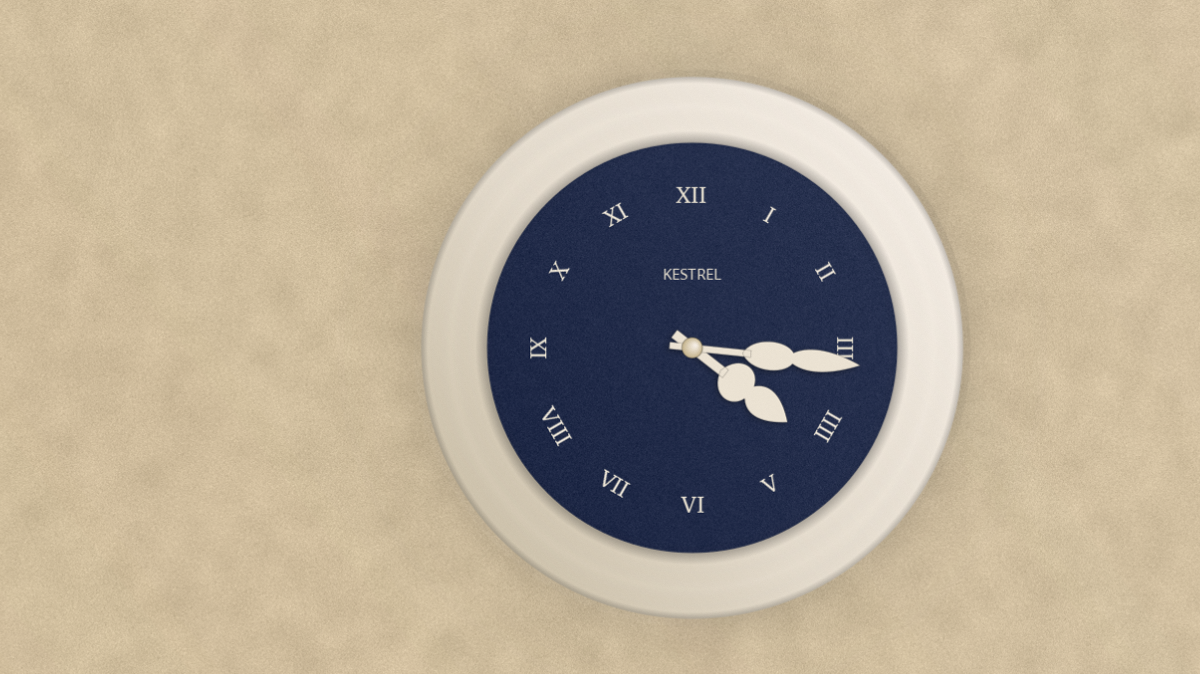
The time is {"hour": 4, "minute": 16}
